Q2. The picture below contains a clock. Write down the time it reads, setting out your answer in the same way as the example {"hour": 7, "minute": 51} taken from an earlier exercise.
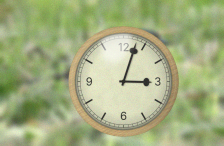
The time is {"hour": 3, "minute": 3}
